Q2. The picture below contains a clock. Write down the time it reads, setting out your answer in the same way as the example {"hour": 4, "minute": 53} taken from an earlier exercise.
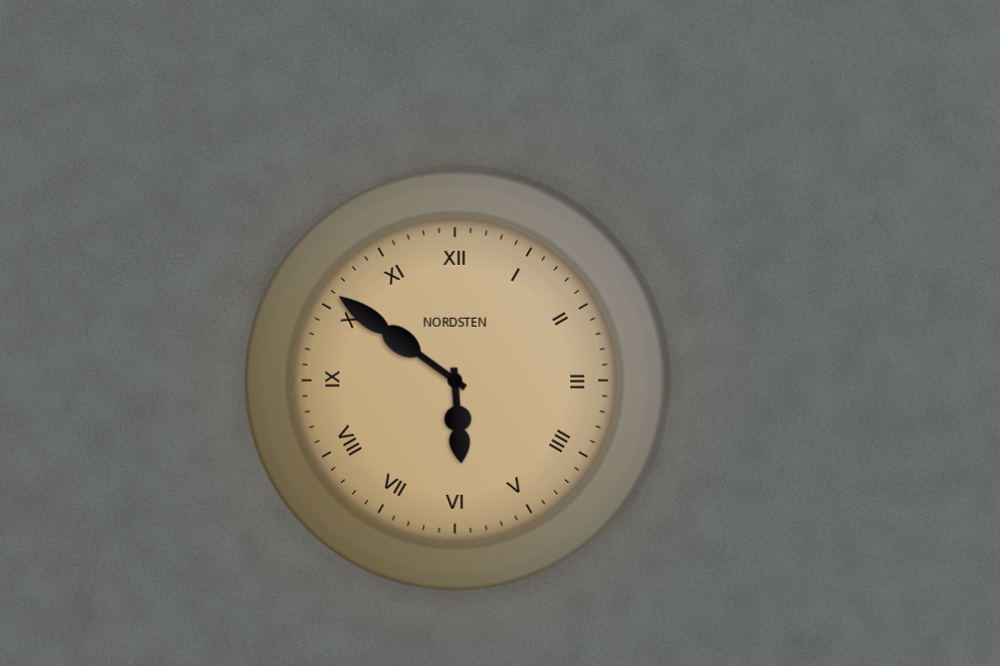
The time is {"hour": 5, "minute": 51}
